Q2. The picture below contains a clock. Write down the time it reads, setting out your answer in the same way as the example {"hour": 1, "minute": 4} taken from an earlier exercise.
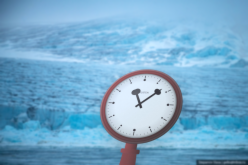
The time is {"hour": 11, "minute": 8}
